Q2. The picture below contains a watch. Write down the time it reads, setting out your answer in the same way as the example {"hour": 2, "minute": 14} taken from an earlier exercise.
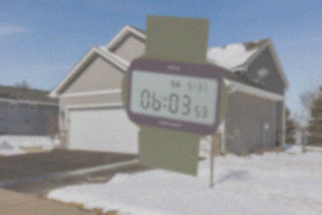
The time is {"hour": 6, "minute": 3}
